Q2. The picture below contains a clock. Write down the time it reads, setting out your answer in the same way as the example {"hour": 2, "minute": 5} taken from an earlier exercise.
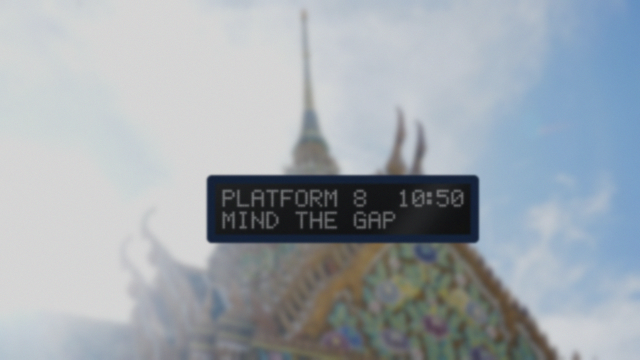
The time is {"hour": 10, "minute": 50}
